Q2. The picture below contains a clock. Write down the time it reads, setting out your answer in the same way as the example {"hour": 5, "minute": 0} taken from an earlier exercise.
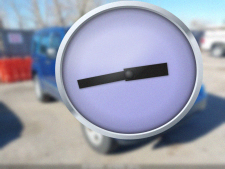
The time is {"hour": 2, "minute": 43}
